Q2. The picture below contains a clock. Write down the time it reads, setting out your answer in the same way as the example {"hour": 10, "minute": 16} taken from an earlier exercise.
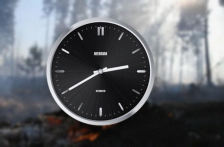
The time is {"hour": 2, "minute": 40}
